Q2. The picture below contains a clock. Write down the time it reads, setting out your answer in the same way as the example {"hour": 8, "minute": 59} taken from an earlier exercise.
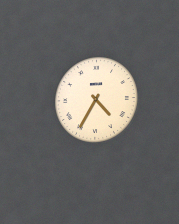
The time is {"hour": 4, "minute": 35}
